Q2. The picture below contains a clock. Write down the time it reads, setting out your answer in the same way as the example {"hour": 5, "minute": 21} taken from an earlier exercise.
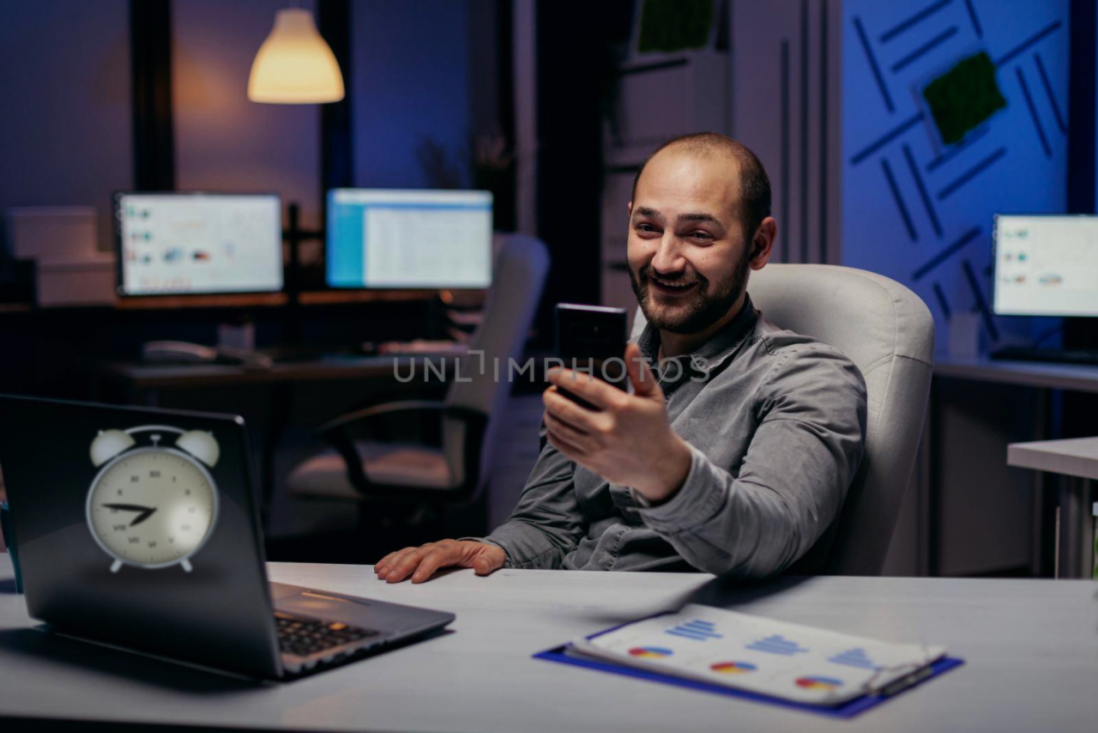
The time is {"hour": 7, "minute": 46}
